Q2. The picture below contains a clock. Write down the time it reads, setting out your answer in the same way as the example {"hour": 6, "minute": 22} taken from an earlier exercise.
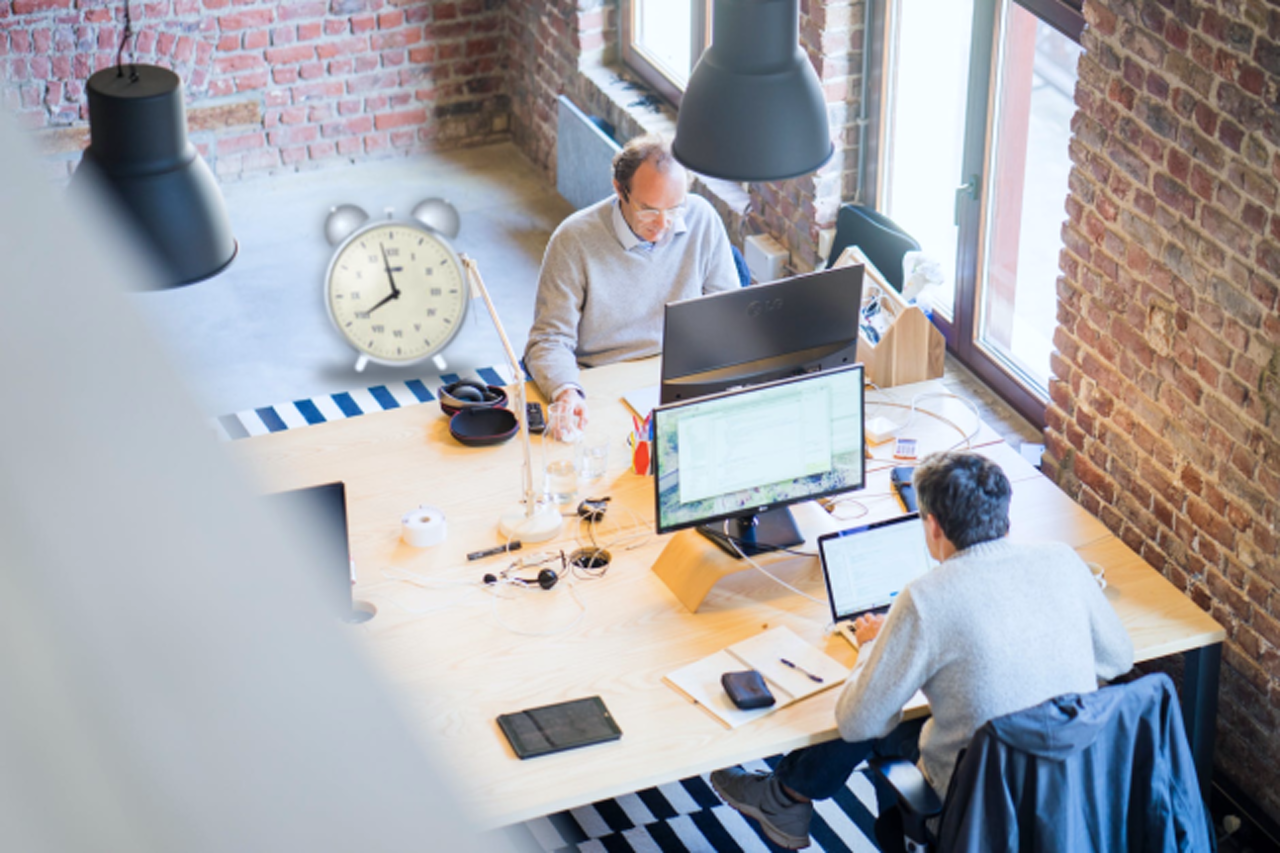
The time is {"hour": 7, "minute": 58}
